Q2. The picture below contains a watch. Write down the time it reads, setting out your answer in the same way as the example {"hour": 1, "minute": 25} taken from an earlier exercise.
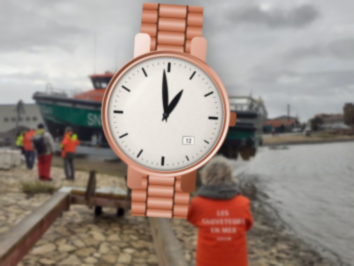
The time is {"hour": 12, "minute": 59}
